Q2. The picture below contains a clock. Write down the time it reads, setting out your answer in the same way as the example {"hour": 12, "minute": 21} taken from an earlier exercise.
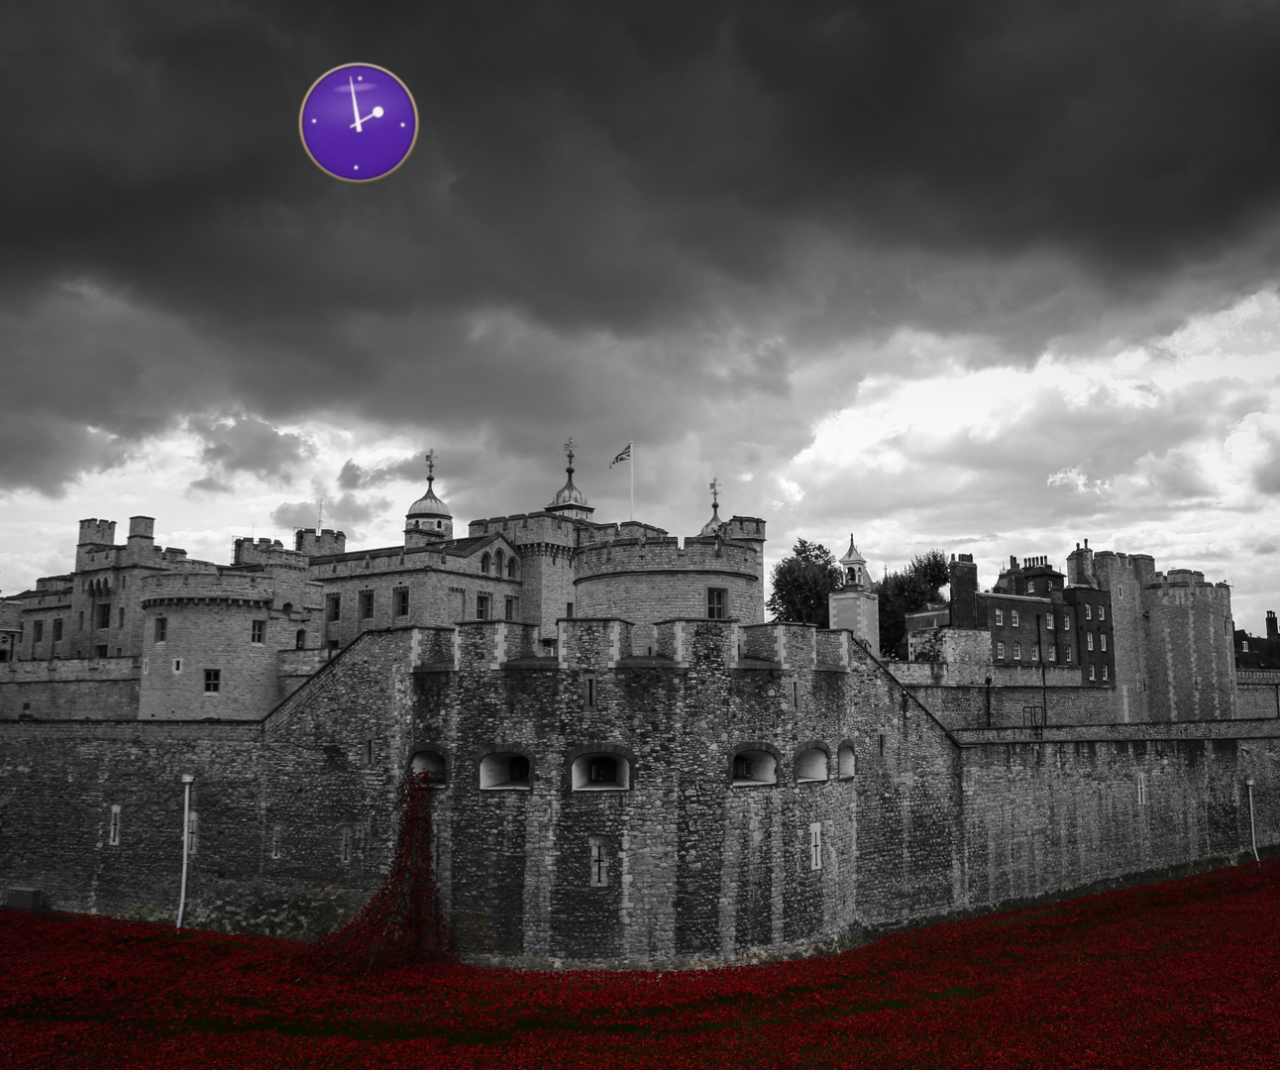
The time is {"hour": 1, "minute": 58}
